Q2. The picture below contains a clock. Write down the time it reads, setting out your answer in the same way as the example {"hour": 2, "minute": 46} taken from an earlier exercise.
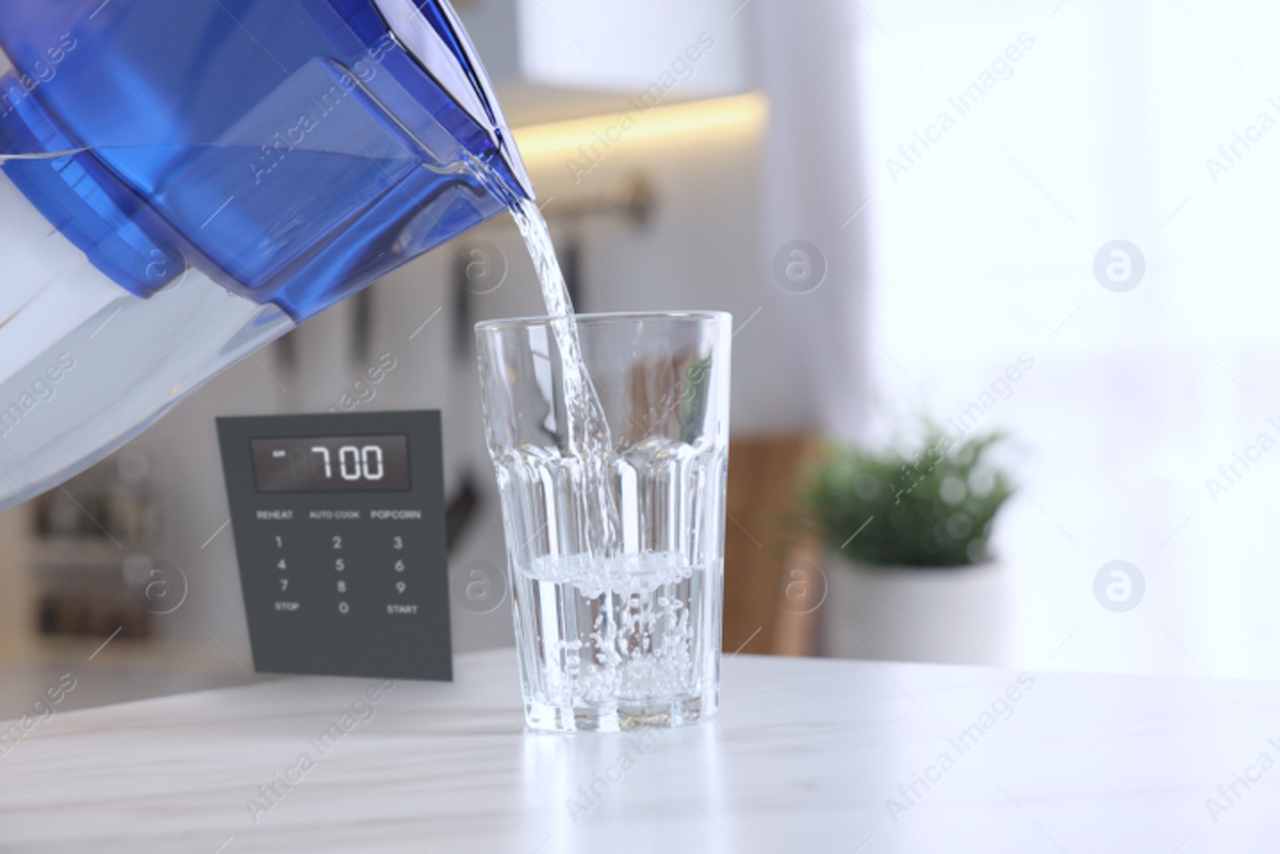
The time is {"hour": 7, "minute": 0}
